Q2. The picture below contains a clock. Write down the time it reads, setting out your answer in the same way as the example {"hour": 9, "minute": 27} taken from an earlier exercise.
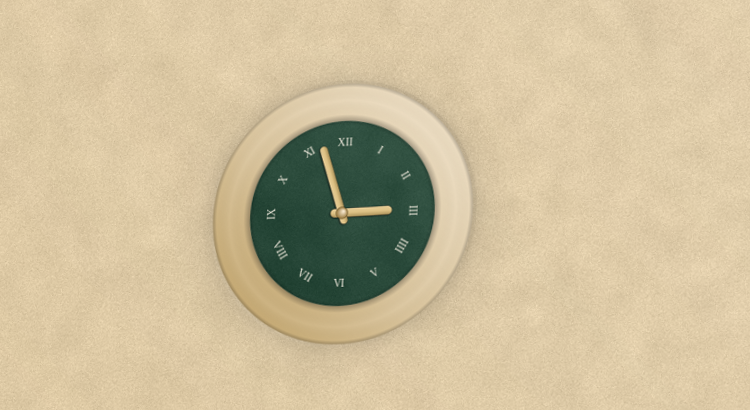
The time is {"hour": 2, "minute": 57}
